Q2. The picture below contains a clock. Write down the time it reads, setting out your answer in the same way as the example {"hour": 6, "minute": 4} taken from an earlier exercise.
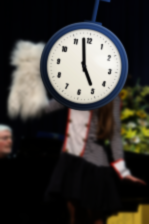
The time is {"hour": 4, "minute": 58}
